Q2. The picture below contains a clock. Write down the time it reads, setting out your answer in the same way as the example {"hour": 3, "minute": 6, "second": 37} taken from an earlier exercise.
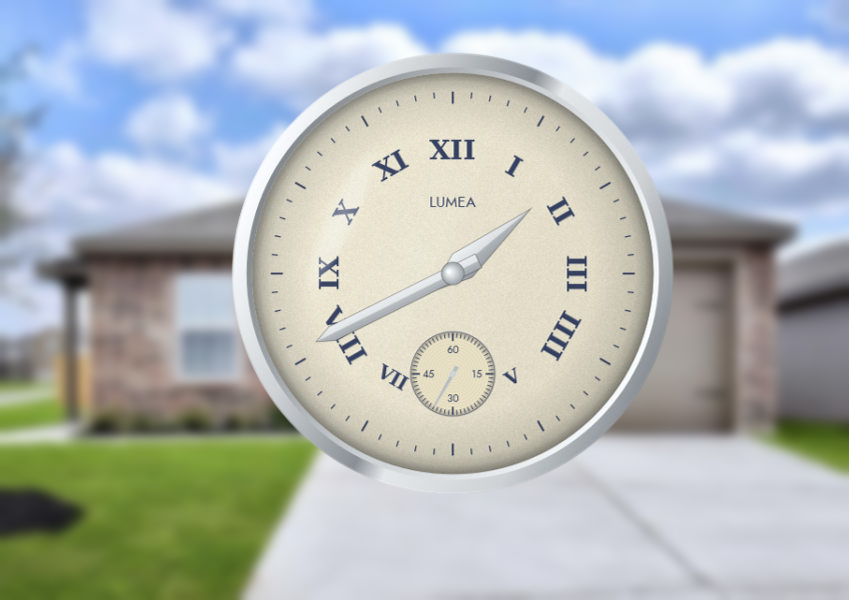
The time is {"hour": 1, "minute": 40, "second": 35}
